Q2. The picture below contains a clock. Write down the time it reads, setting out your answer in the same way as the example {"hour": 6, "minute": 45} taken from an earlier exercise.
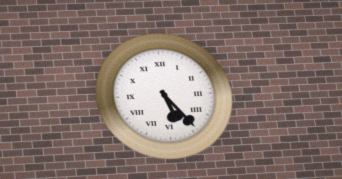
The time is {"hour": 5, "minute": 24}
